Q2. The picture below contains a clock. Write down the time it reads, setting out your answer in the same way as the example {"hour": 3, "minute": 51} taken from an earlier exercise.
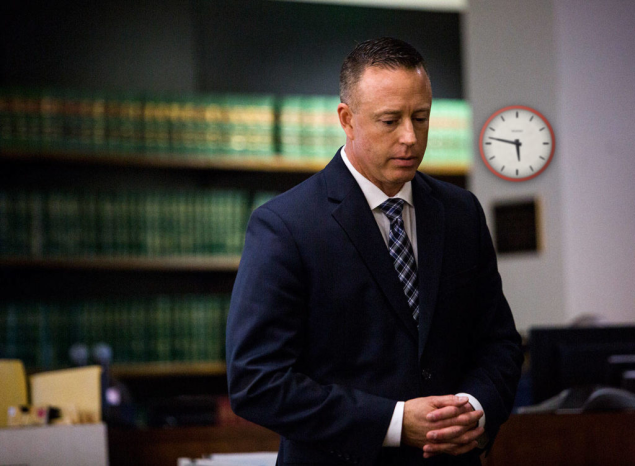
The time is {"hour": 5, "minute": 47}
